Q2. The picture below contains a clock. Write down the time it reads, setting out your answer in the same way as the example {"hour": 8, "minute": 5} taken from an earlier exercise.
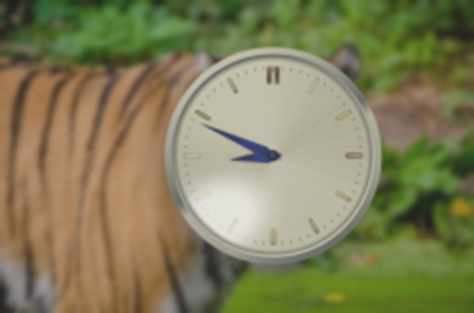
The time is {"hour": 8, "minute": 49}
